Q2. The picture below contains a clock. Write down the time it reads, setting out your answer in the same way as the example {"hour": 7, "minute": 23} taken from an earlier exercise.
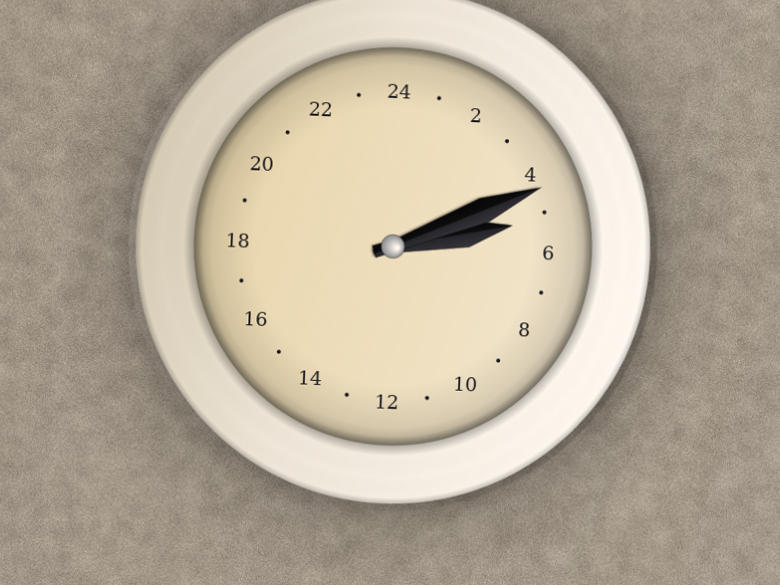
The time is {"hour": 5, "minute": 11}
